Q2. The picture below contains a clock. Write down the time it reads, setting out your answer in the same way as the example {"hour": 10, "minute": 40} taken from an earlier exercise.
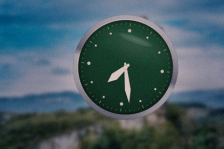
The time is {"hour": 7, "minute": 28}
